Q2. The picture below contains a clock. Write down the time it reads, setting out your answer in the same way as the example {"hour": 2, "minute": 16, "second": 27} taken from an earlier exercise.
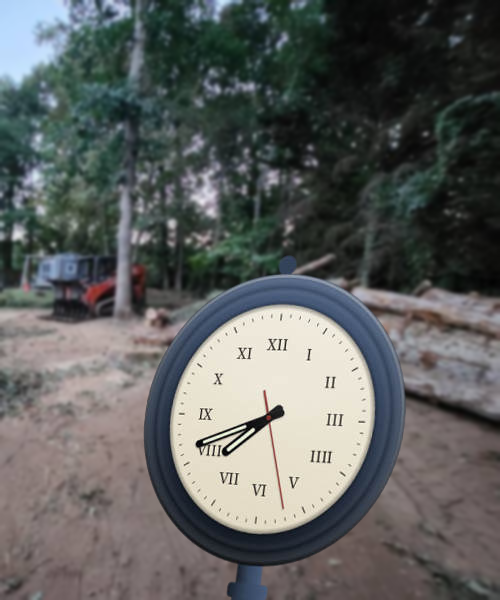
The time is {"hour": 7, "minute": 41, "second": 27}
